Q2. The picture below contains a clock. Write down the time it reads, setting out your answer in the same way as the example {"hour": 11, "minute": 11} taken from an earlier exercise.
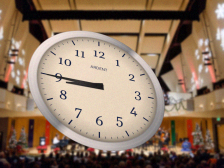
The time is {"hour": 8, "minute": 45}
